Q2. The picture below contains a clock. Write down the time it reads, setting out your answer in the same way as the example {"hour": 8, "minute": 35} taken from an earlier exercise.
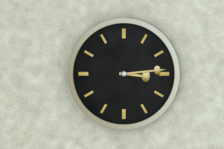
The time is {"hour": 3, "minute": 14}
